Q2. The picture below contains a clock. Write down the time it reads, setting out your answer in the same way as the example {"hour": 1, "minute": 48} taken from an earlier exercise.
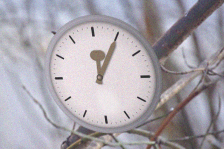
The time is {"hour": 12, "minute": 5}
